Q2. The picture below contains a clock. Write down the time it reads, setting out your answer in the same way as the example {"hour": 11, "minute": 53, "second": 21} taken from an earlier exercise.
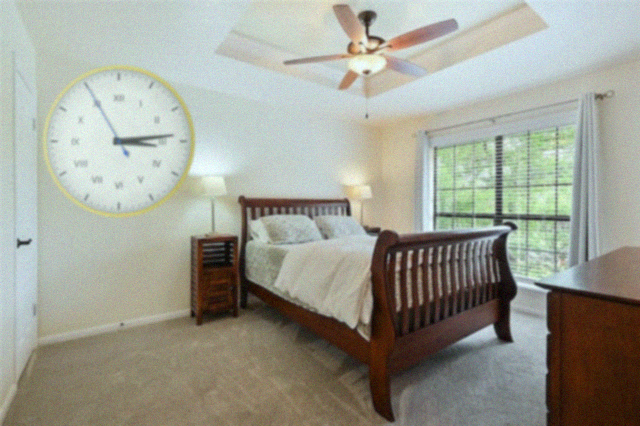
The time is {"hour": 3, "minute": 13, "second": 55}
